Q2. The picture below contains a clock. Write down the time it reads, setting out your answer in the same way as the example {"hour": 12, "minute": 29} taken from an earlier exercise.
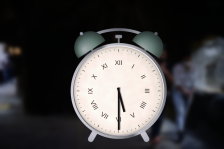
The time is {"hour": 5, "minute": 30}
